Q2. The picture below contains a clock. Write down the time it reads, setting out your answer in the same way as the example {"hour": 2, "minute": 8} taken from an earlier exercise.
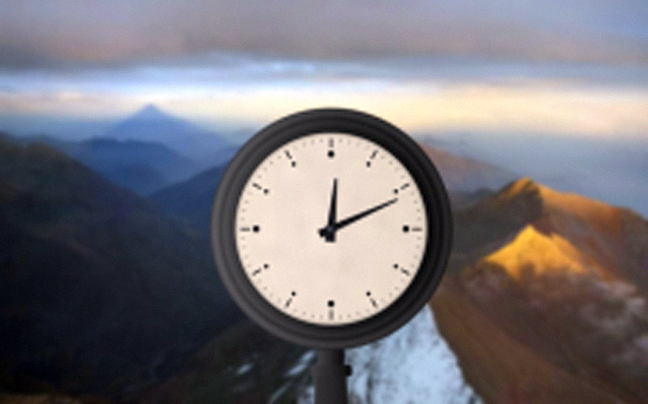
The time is {"hour": 12, "minute": 11}
